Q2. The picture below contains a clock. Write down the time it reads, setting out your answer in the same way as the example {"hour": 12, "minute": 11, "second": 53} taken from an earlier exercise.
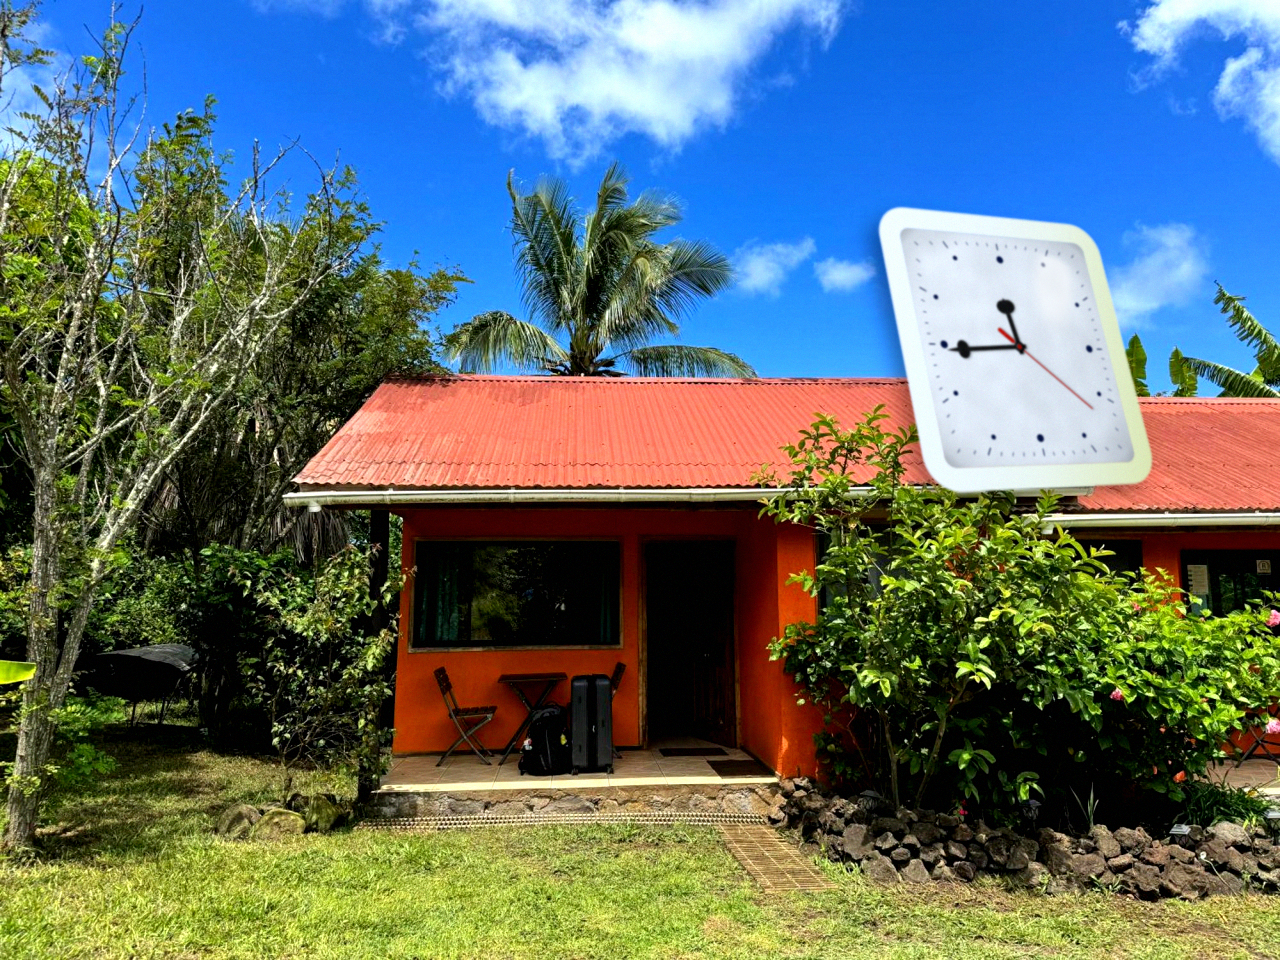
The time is {"hour": 11, "minute": 44, "second": 22}
